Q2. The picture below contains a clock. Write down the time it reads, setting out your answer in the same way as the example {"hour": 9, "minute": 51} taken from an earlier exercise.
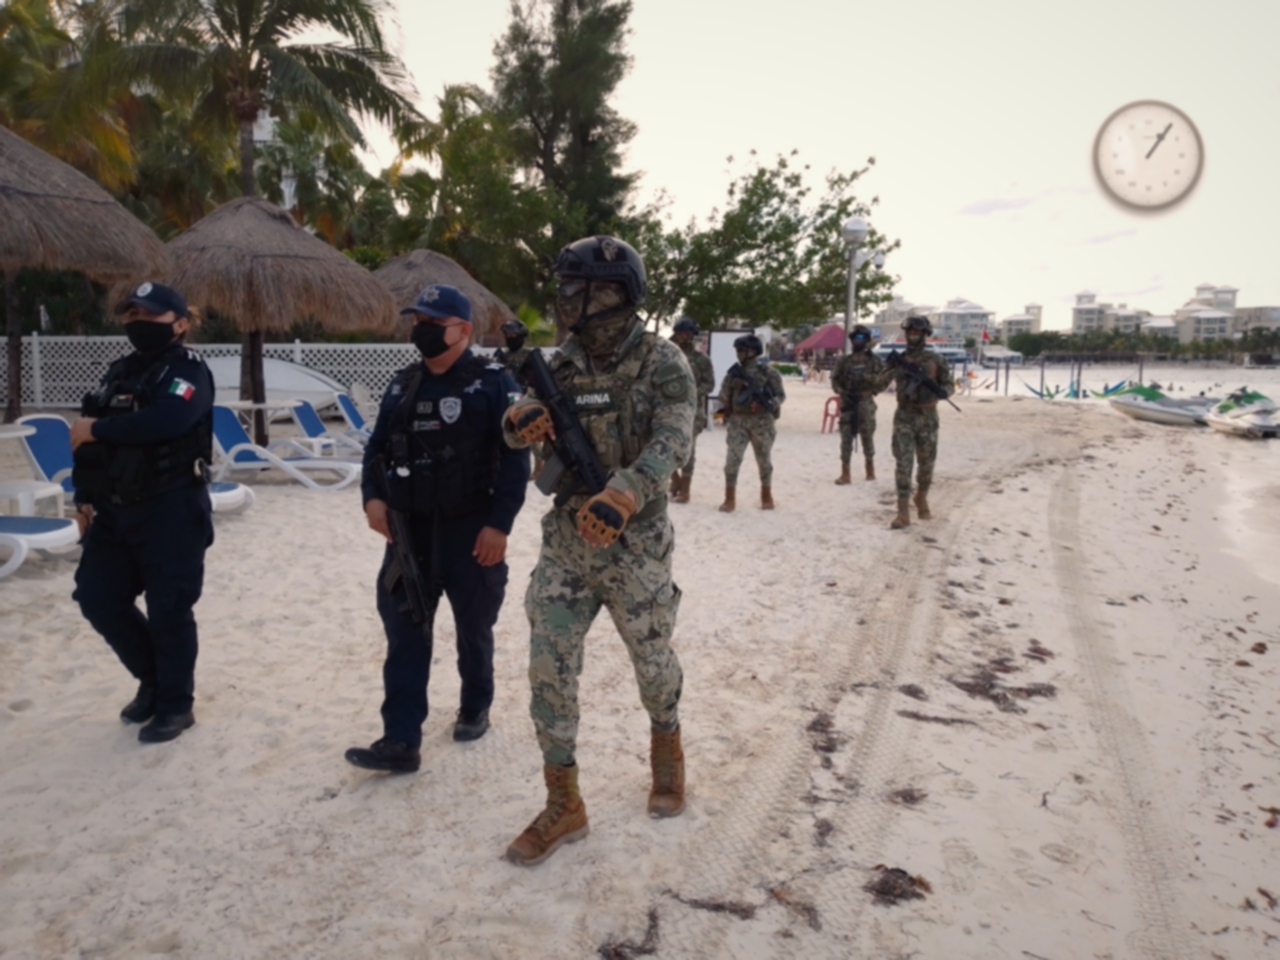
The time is {"hour": 1, "minute": 6}
